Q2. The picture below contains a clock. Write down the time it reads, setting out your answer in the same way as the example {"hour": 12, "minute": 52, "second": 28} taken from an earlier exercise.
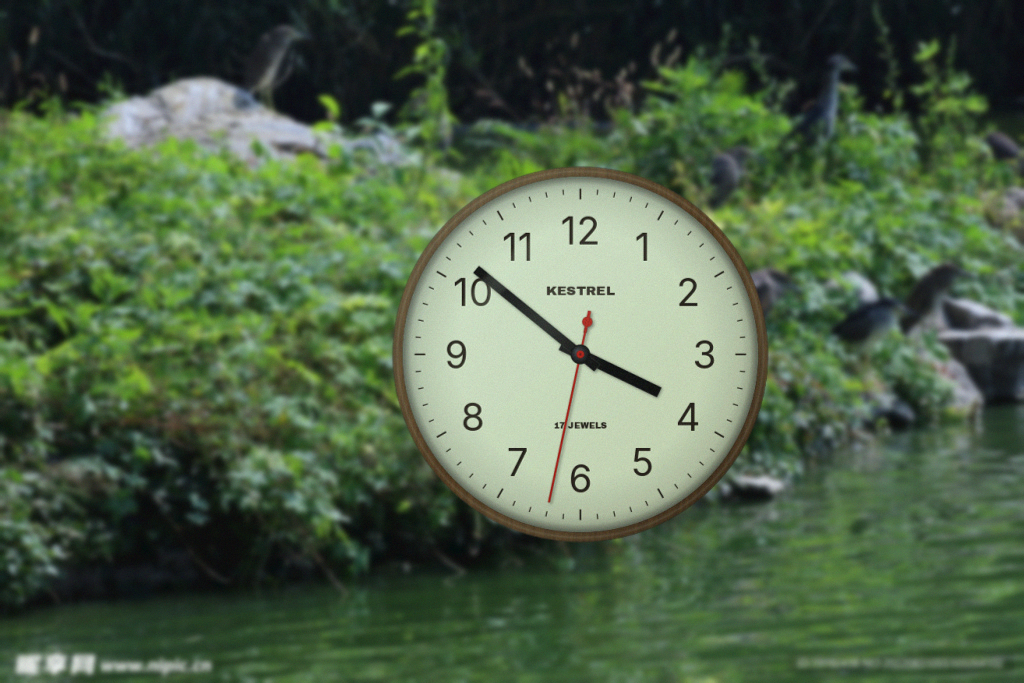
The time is {"hour": 3, "minute": 51, "second": 32}
